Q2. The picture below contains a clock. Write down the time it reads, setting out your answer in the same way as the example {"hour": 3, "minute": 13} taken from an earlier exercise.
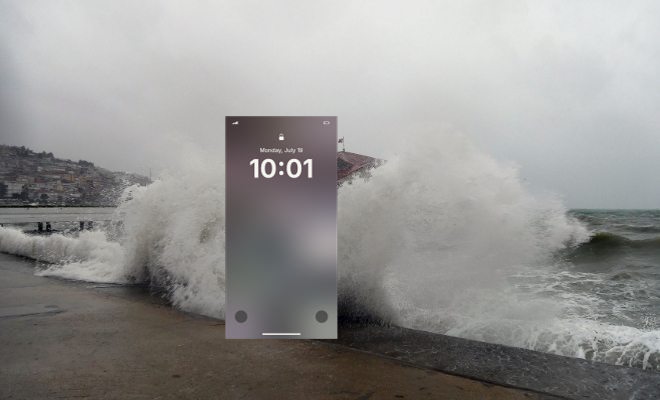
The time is {"hour": 10, "minute": 1}
